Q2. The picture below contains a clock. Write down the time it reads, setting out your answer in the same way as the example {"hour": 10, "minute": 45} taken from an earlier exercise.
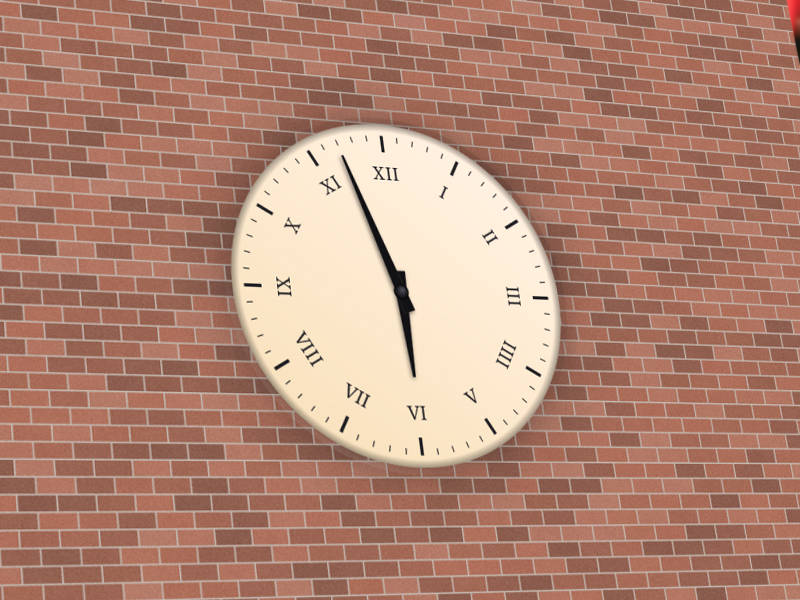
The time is {"hour": 5, "minute": 57}
